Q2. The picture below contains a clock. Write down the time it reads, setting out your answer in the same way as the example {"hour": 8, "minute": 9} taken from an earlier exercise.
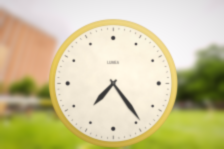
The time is {"hour": 7, "minute": 24}
